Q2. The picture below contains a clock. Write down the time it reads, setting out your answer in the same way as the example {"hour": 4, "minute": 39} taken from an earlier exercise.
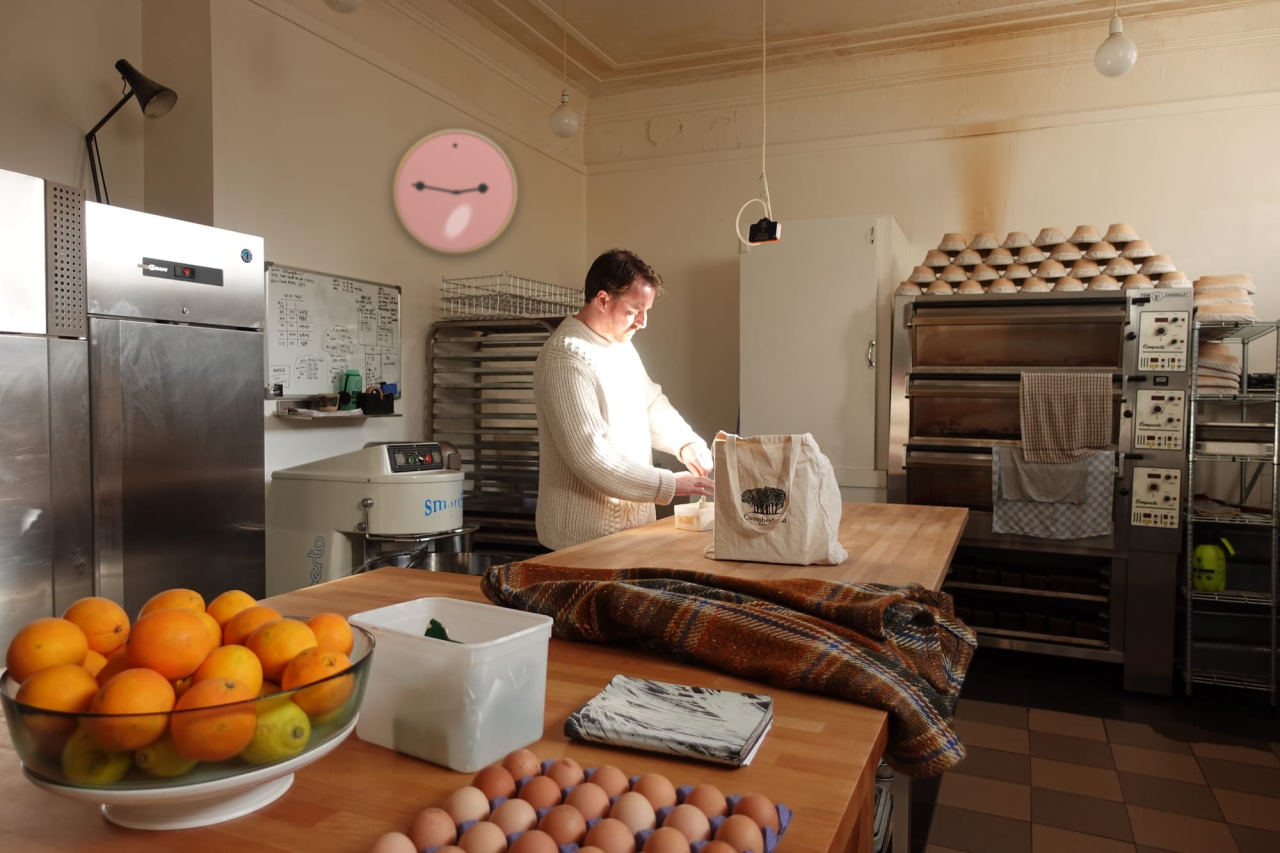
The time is {"hour": 2, "minute": 47}
